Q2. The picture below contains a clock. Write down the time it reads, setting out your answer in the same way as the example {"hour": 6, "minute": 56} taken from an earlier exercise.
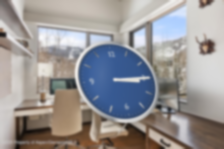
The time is {"hour": 3, "minute": 15}
